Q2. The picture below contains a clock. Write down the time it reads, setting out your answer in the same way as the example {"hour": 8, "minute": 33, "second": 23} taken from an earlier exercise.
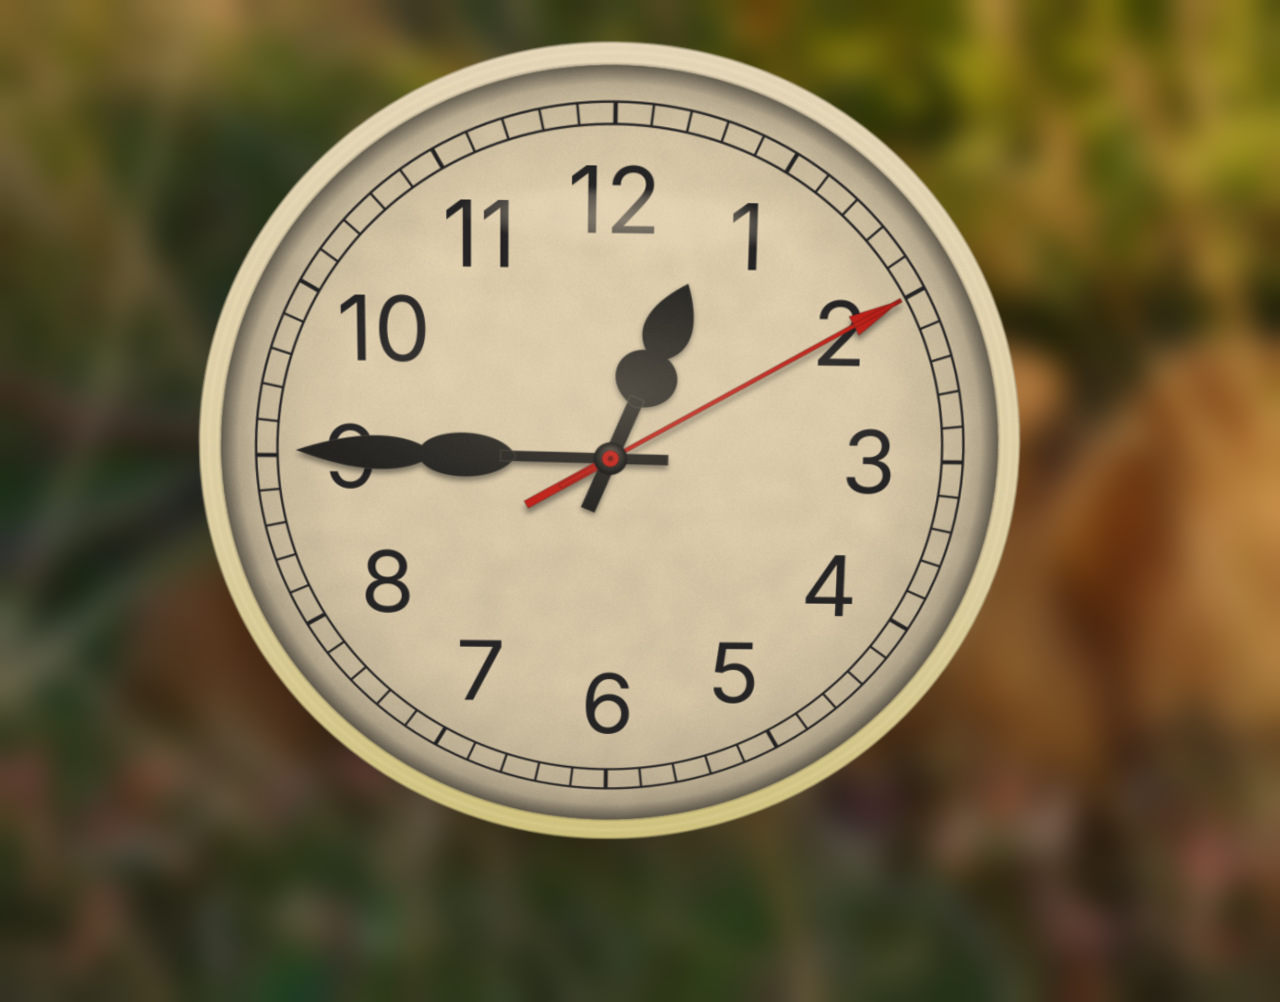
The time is {"hour": 12, "minute": 45, "second": 10}
